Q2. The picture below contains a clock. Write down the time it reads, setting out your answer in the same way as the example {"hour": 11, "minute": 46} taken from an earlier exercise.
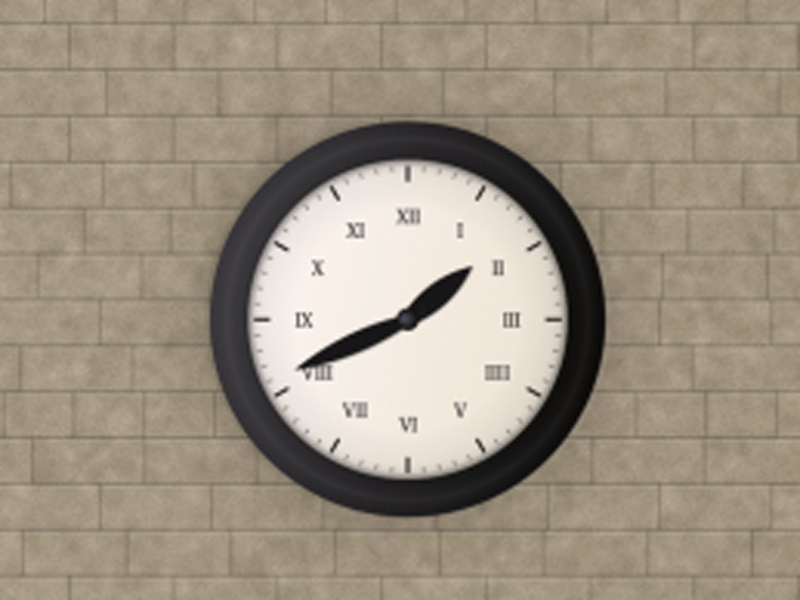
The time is {"hour": 1, "minute": 41}
